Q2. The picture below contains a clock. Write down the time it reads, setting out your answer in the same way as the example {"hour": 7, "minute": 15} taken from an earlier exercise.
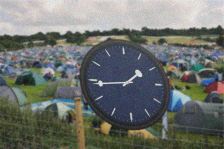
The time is {"hour": 1, "minute": 44}
